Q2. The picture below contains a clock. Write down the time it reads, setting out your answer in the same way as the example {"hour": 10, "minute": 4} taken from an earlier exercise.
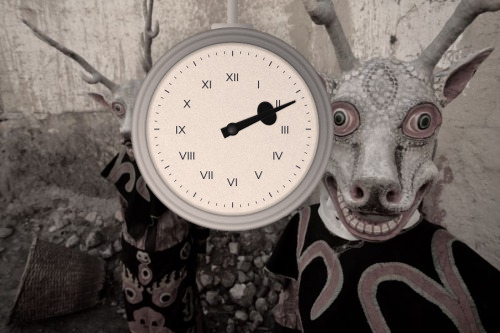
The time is {"hour": 2, "minute": 11}
